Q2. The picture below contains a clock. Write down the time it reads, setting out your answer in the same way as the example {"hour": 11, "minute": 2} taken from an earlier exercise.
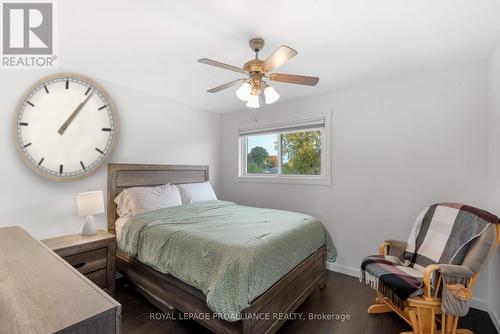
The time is {"hour": 1, "minute": 6}
